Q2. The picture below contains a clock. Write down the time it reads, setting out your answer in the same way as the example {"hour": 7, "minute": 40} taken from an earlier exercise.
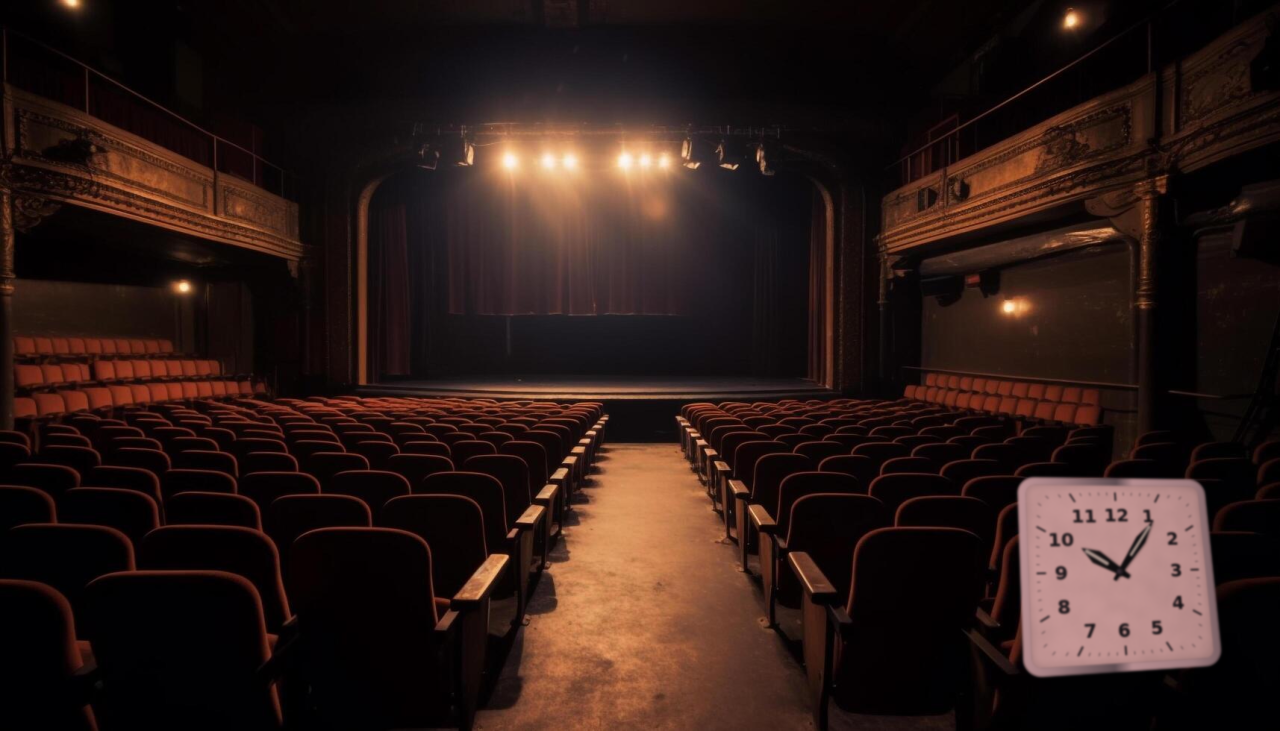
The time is {"hour": 10, "minute": 6}
